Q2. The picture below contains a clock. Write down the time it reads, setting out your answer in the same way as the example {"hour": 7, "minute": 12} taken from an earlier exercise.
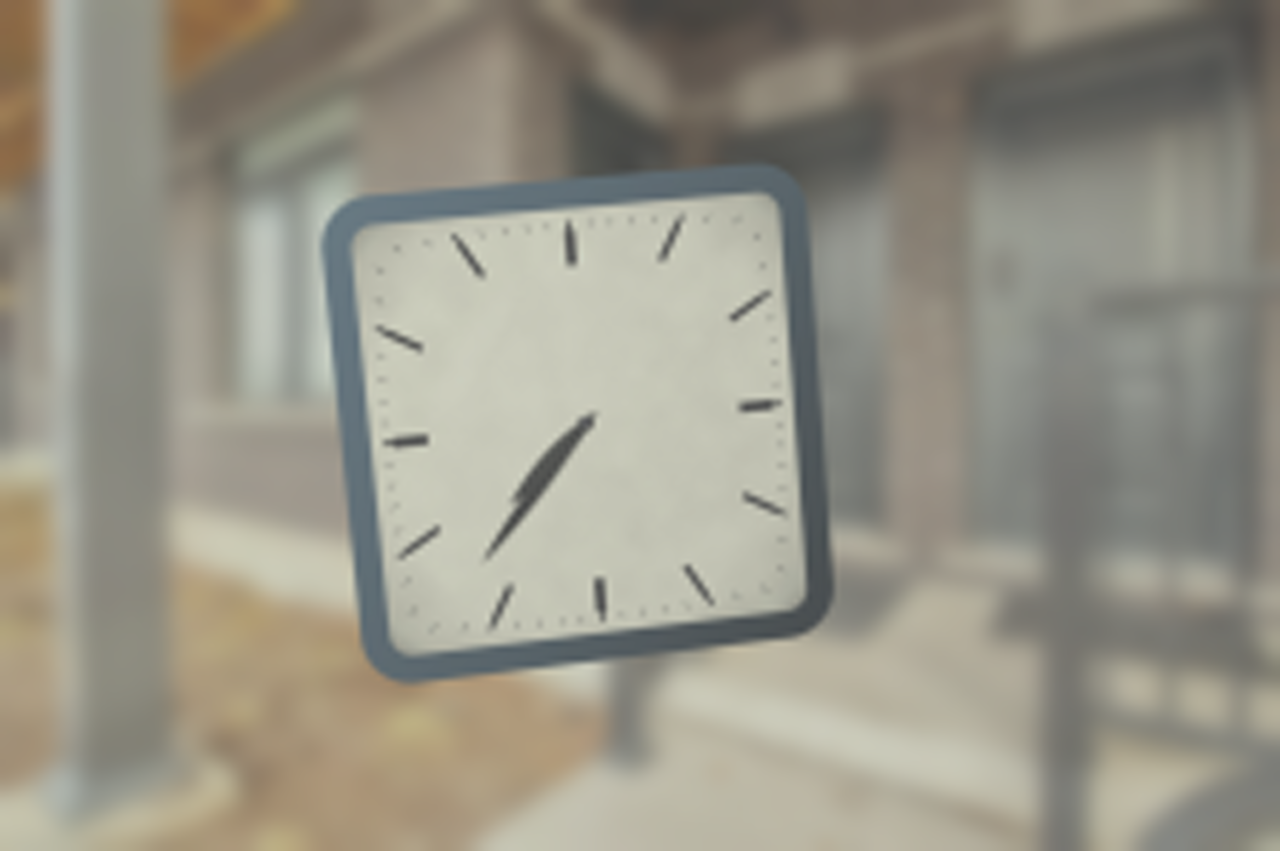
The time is {"hour": 7, "minute": 37}
